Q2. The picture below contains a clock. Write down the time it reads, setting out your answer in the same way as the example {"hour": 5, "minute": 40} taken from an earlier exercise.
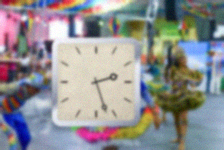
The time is {"hour": 2, "minute": 27}
